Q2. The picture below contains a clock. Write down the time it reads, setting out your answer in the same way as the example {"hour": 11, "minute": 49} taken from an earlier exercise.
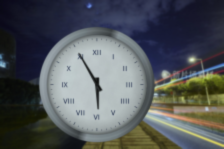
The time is {"hour": 5, "minute": 55}
